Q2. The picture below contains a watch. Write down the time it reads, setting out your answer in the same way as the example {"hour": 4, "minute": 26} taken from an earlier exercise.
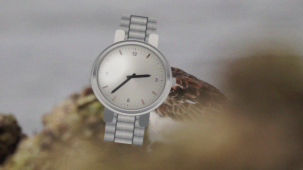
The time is {"hour": 2, "minute": 37}
